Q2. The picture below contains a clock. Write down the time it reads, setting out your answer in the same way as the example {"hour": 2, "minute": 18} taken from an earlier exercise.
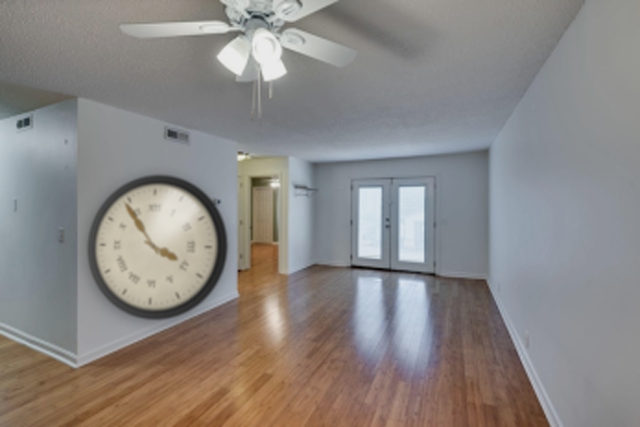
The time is {"hour": 3, "minute": 54}
